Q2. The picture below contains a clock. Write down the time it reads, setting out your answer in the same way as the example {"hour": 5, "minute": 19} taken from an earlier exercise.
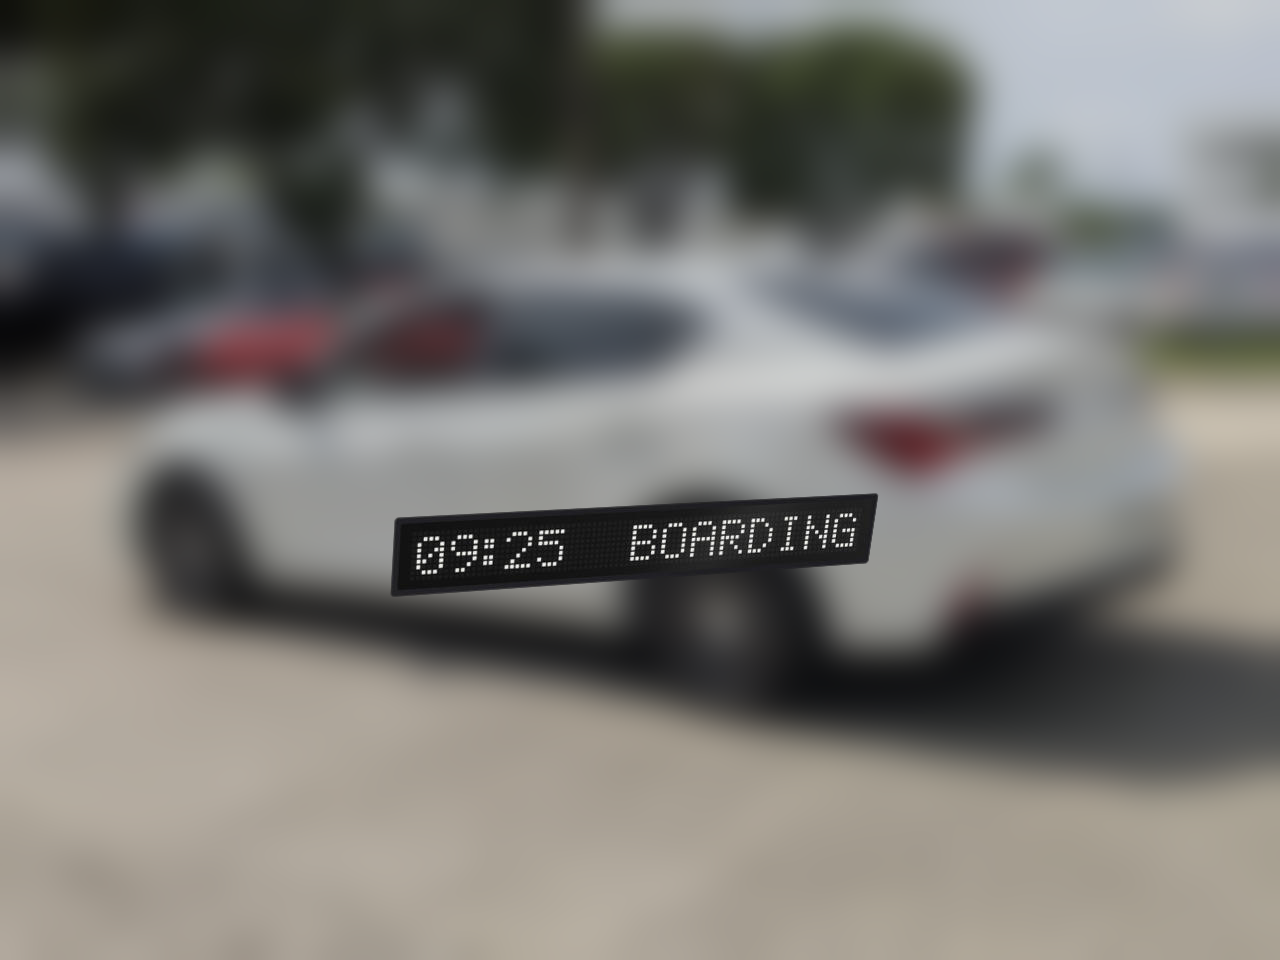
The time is {"hour": 9, "minute": 25}
